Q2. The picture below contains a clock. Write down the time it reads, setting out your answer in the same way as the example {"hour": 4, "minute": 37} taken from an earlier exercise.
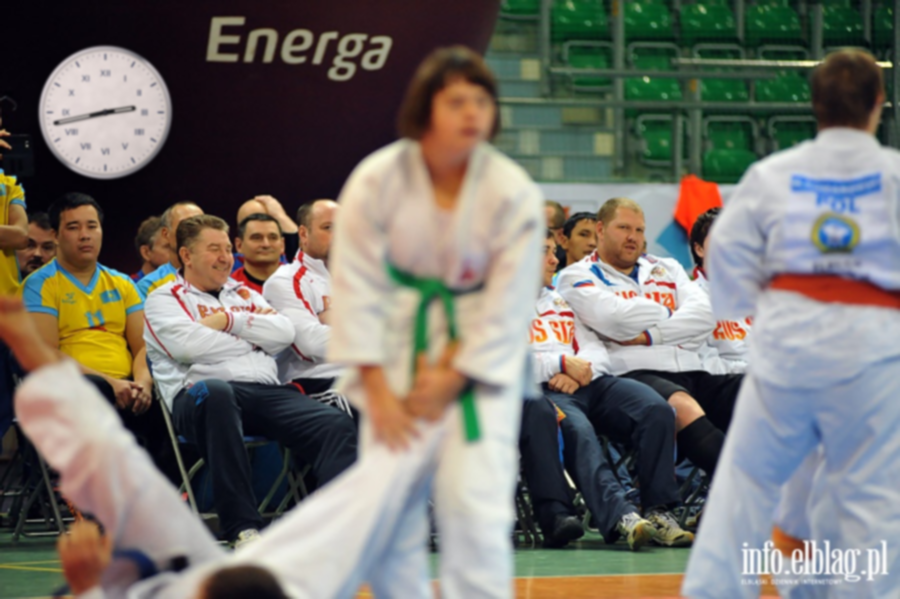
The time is {"hour": 2, "minute": 43}
